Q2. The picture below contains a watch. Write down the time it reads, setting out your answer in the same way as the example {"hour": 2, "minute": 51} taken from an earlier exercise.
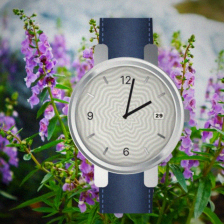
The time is {"hour": 2, "minute": 2}
